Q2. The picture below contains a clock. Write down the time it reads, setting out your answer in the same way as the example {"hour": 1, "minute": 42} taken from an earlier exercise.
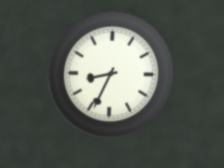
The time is {"hour": 8, "minute": 34}
